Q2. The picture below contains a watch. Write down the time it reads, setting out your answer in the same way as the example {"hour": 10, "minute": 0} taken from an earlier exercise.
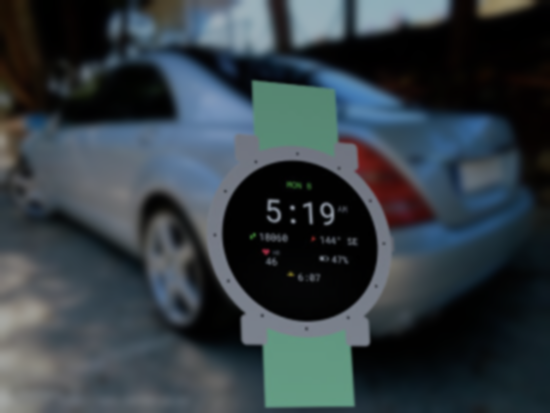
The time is {"hour": 5, "minute": 19}
